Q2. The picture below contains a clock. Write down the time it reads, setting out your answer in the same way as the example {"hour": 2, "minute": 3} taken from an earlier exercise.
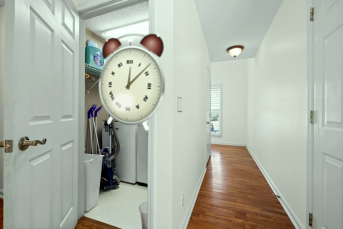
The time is {"hour": 12, "minute": 8}
